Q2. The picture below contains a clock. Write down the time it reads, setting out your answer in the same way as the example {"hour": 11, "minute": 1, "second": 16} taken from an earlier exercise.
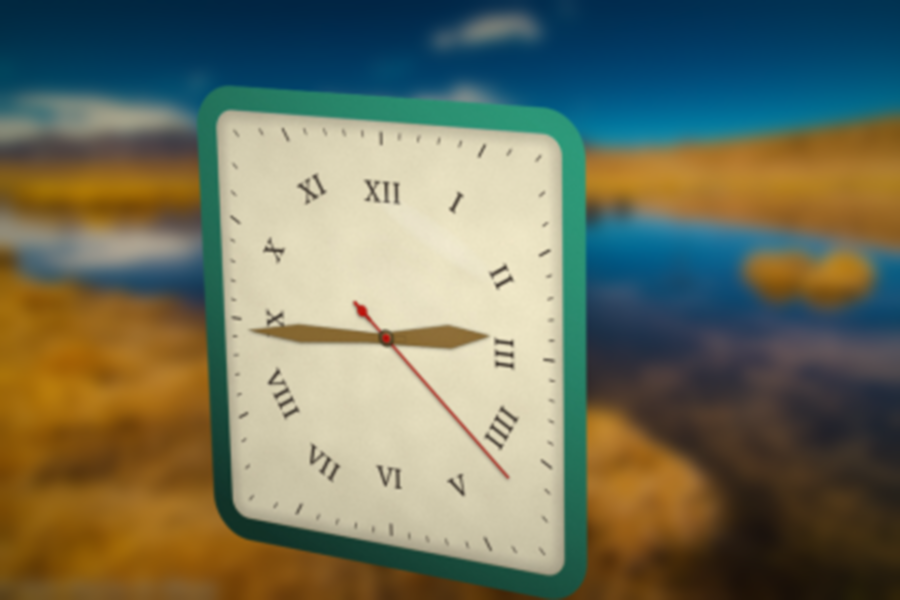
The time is {"hour": 2, "minute": 44, "second": 22}
